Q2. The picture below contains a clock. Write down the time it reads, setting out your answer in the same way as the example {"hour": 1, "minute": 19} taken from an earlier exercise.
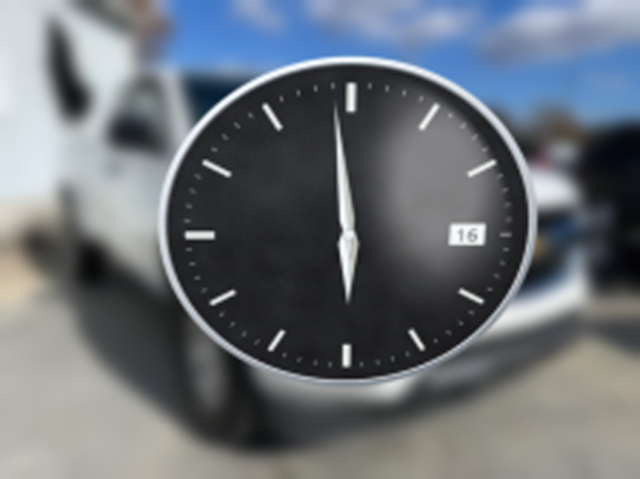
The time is {"hour": 5, "minute": 59}
